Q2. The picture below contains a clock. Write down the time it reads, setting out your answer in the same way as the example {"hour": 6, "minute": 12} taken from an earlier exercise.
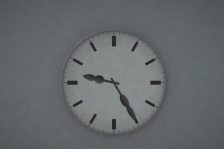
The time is {"hour": 9, "minute": 25}
